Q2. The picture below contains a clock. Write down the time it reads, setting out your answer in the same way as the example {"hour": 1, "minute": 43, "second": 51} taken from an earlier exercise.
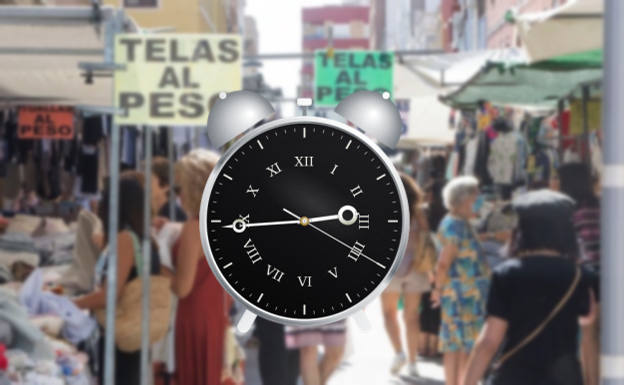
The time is {"hour": 2, "minute": 44, "second": 20}
